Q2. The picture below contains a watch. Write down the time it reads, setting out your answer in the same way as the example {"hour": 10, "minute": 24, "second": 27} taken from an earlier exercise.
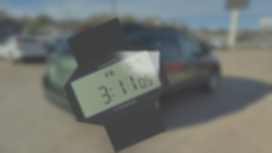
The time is {"hour": 3, "minute": 11, "second": 5}
